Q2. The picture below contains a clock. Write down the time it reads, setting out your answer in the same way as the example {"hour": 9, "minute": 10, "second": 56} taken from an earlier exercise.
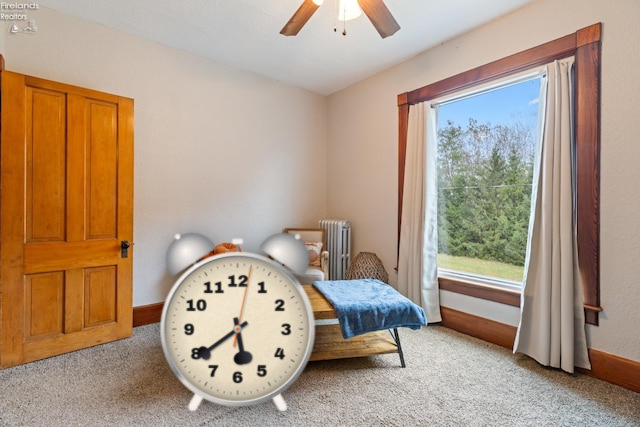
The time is {"hour": 5, "minute": 39, "second": 2}
